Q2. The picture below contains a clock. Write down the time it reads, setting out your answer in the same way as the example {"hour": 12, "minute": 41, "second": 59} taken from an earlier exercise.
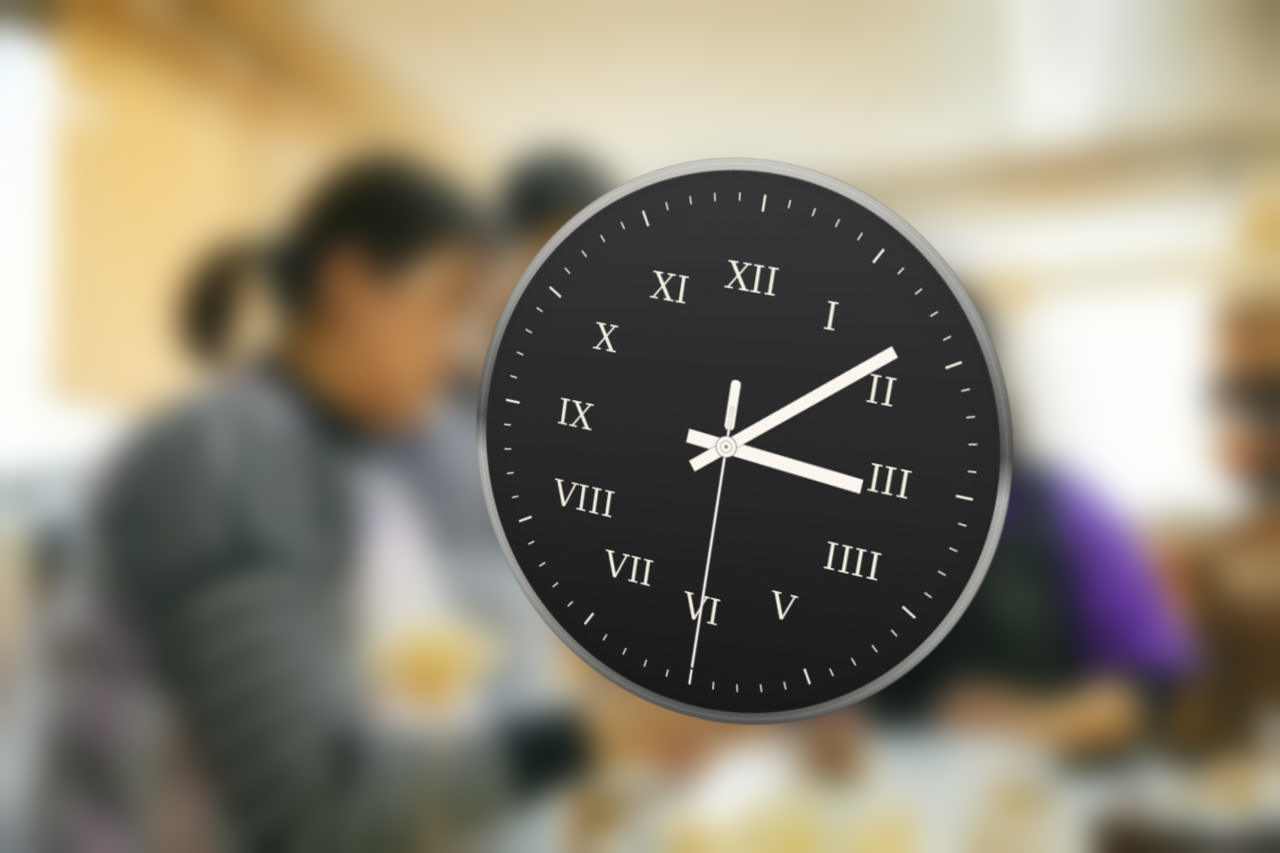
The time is {"hour": 3, "minute": 8, "second": 30}
